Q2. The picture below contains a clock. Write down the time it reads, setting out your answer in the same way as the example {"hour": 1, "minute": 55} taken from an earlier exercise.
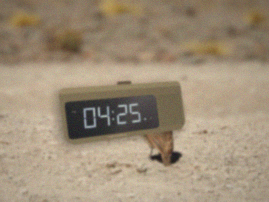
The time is {"hour": 4, "minute": 25}
